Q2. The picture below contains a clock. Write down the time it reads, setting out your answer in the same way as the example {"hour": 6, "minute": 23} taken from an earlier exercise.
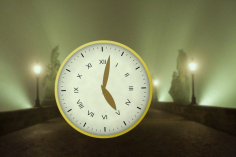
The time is {"hour": 5, "minute": 2}
